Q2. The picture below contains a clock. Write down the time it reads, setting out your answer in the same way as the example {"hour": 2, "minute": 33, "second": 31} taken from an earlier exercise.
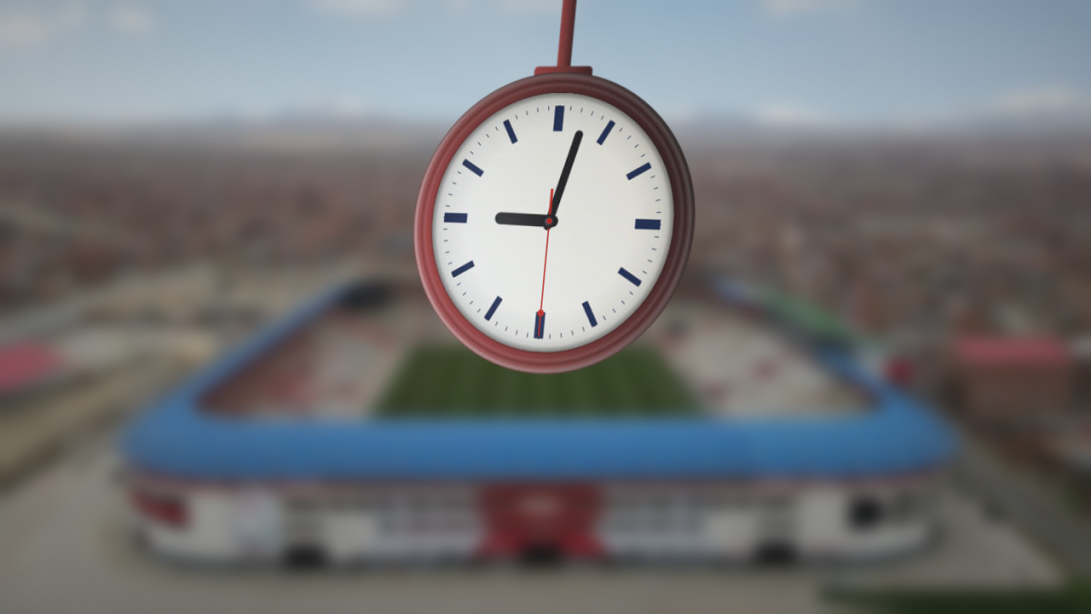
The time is {"hour": 9, "minute": 2, "second": 30}
